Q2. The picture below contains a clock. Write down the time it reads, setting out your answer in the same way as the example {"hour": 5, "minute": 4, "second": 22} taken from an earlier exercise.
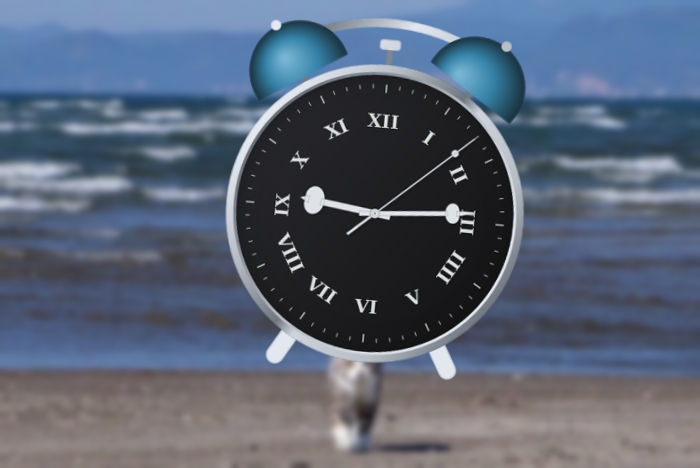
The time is {"hour": 9, "minute": 14, "second": 8}
